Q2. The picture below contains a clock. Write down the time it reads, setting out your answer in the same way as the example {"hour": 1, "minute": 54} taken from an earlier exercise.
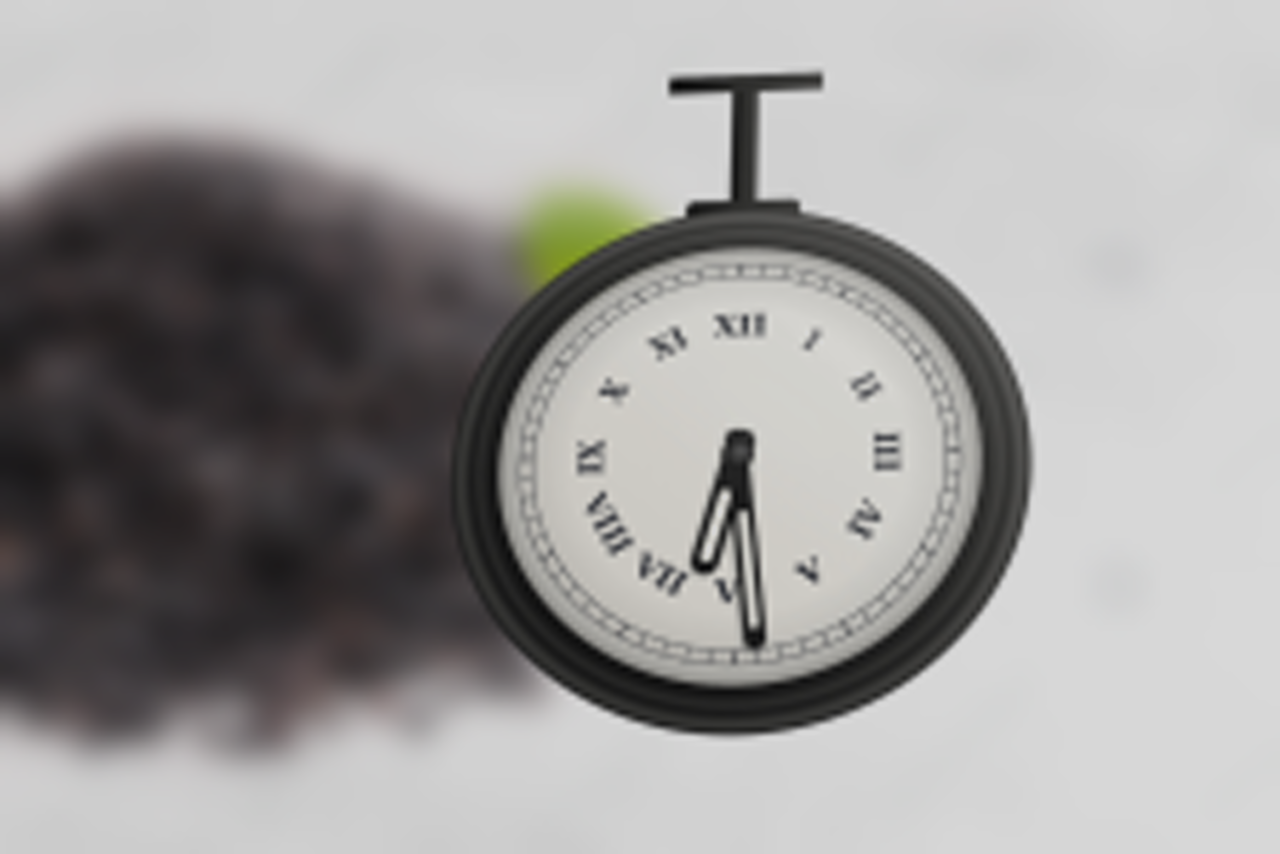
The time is {"hour": 6, "minute": 29}
